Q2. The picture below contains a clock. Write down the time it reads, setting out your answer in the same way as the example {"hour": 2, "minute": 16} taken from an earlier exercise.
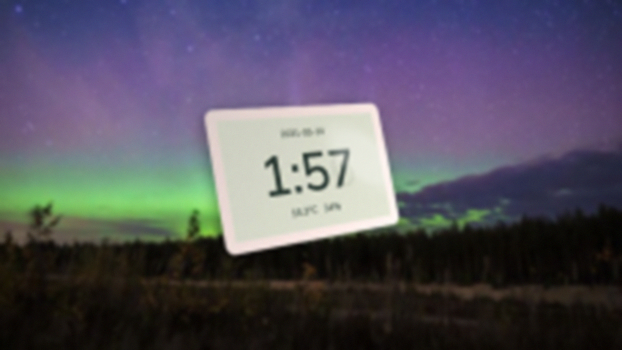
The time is {"hour": 1, "minute": 57}
